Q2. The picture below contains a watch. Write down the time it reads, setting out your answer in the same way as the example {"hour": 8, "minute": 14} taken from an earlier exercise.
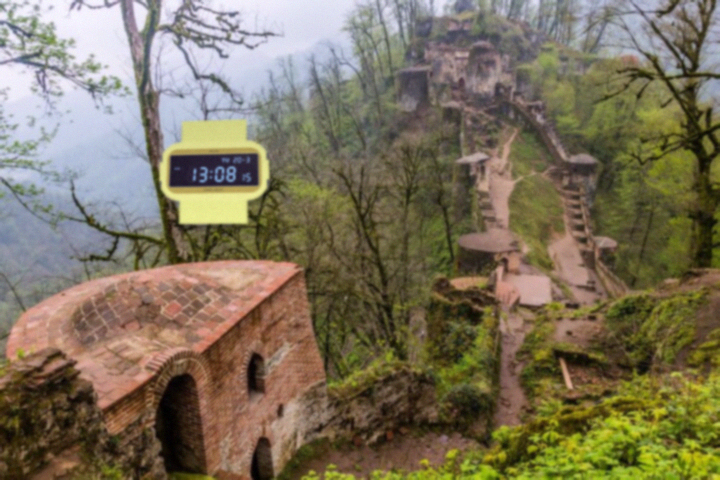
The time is {"hour": 13, "minute": 8}
